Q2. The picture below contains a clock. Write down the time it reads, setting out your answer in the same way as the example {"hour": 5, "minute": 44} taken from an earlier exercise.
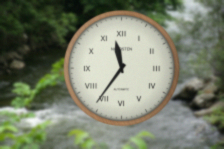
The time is {"hour": 11, "minute": 36}
